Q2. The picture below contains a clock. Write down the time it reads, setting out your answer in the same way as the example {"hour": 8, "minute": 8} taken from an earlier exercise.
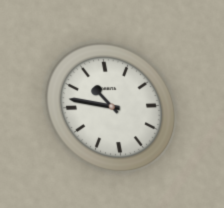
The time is {"hour": 10, "minute": 47}
